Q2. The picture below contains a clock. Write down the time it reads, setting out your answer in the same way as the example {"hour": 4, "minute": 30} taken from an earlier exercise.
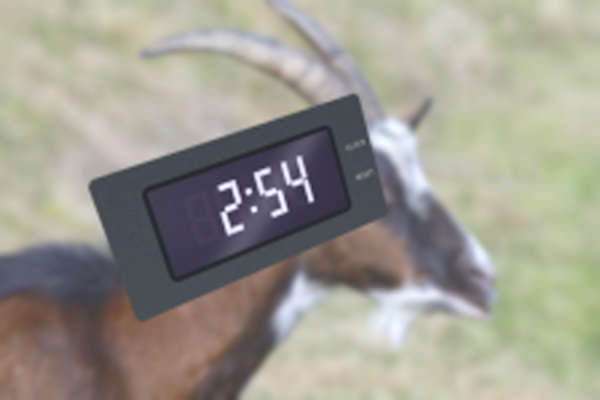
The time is {"hour": 2, "minute": 54}
